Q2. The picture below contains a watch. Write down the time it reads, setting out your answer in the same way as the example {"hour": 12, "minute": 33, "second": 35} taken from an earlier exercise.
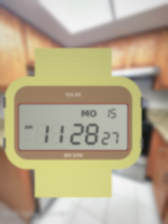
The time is {"hour": 11, "minute": 28, "second": 27}
